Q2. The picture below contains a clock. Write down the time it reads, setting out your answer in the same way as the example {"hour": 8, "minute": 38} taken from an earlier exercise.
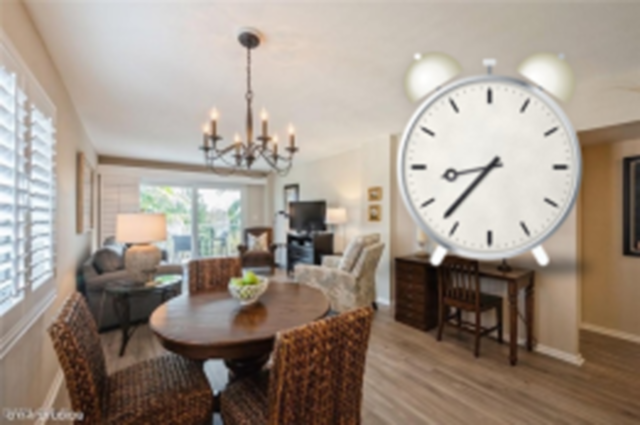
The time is {"hour": 8, "minute": 37}
